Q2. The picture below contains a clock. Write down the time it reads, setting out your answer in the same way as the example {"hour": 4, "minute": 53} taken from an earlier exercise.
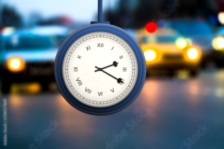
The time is {"hour": 2, "minute": 20}
